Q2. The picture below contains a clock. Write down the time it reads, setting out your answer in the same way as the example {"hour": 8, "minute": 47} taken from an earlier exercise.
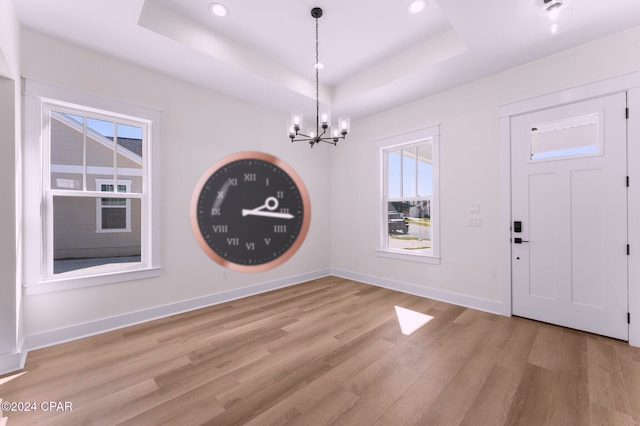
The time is {"hour": 2, "minute": 16}
